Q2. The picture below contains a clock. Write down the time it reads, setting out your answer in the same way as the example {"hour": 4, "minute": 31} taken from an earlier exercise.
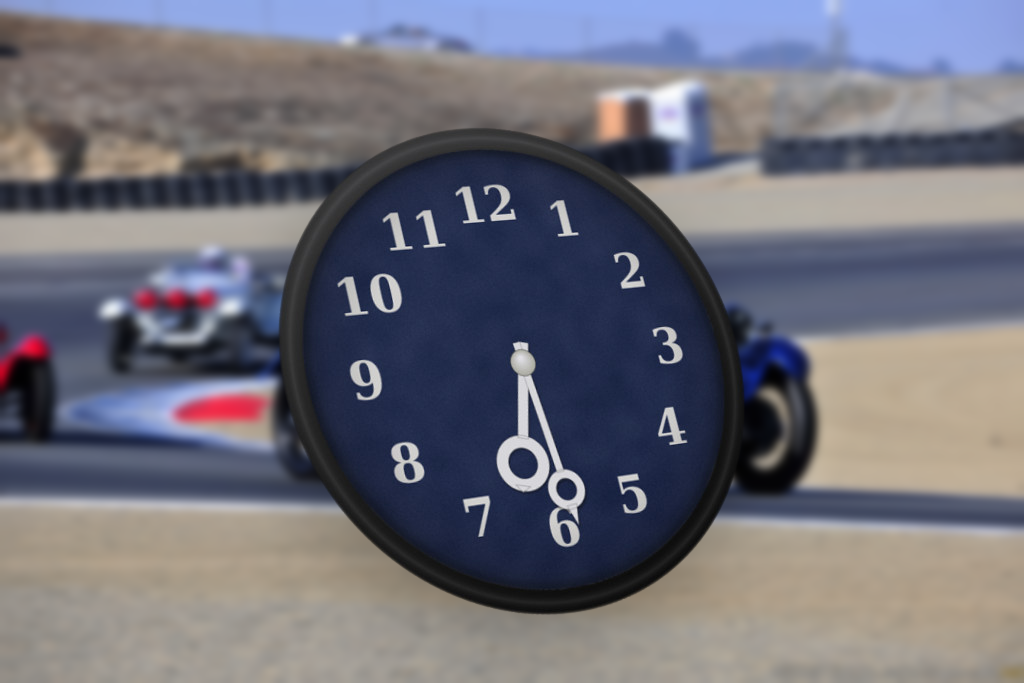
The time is {"hour": 6, "minute": 29}
